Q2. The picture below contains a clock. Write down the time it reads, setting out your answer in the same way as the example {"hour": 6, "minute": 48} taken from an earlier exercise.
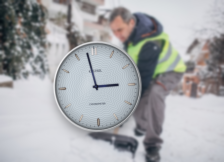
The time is {"hour": 2, "minute": 58}
